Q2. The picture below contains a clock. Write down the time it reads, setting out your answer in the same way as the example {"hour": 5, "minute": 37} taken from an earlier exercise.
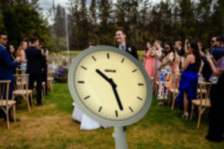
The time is {"hour": 10, "minute": 28}
